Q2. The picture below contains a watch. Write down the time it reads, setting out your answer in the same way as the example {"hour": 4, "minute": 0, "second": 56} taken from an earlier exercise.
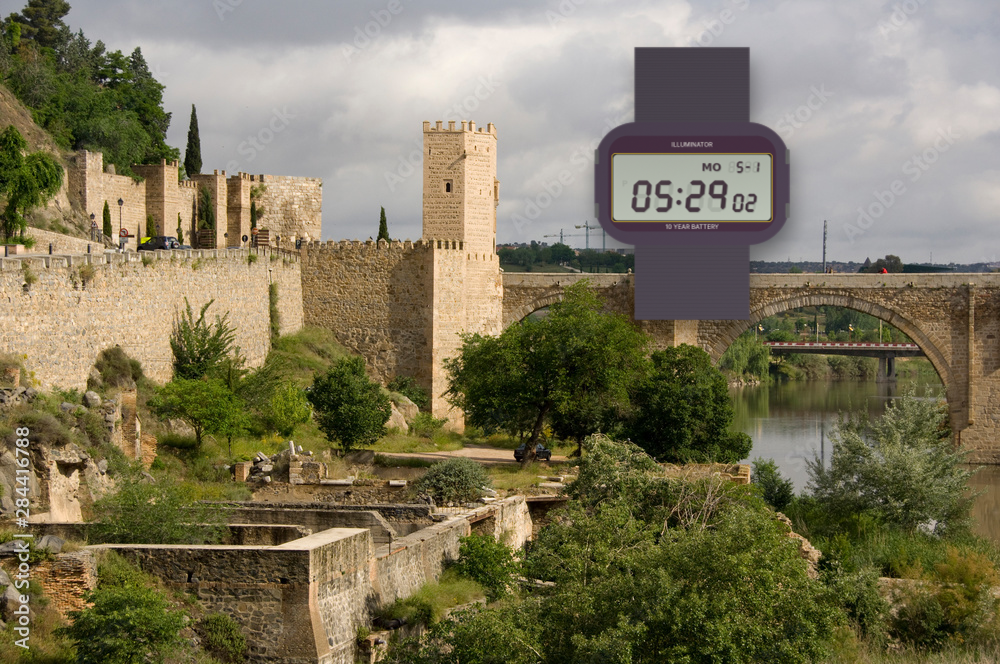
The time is {"hour": 5, "minute": 29, "second": 2}
